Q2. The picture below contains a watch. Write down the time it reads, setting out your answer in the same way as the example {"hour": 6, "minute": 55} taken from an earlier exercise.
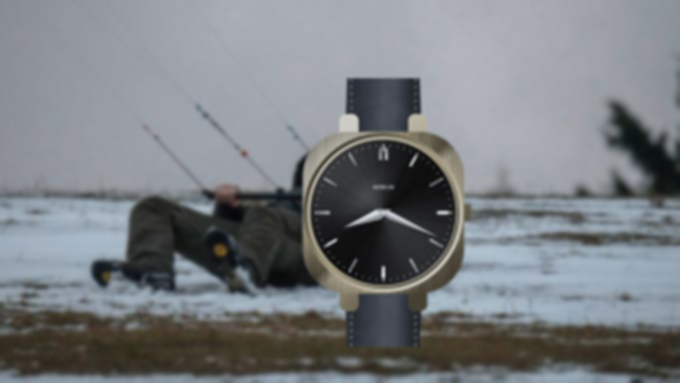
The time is {"hour": 8, "minute": 19}
